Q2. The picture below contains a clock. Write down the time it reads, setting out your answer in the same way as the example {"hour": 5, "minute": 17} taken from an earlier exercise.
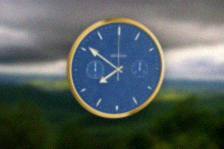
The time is {"hour": 7, "minute": 51}
